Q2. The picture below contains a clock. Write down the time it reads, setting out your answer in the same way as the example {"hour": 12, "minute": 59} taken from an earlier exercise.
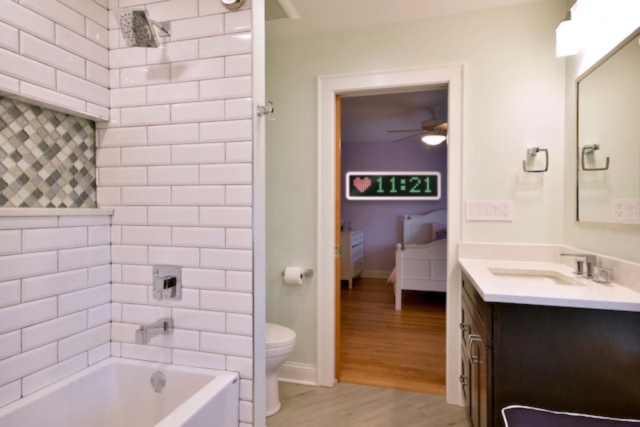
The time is {"hour": 11, "minute": 21}
